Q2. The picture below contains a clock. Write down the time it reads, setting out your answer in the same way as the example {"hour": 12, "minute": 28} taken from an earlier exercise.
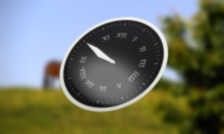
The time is {"hour": 9, "minute": 50}
